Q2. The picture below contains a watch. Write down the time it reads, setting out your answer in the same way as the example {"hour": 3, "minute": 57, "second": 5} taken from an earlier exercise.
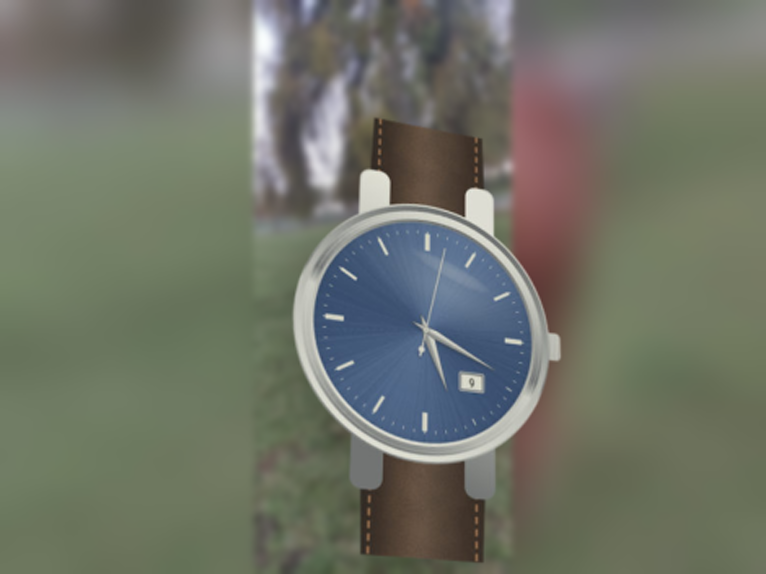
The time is {"hour": 5, "minute": 19, "second": 2}
